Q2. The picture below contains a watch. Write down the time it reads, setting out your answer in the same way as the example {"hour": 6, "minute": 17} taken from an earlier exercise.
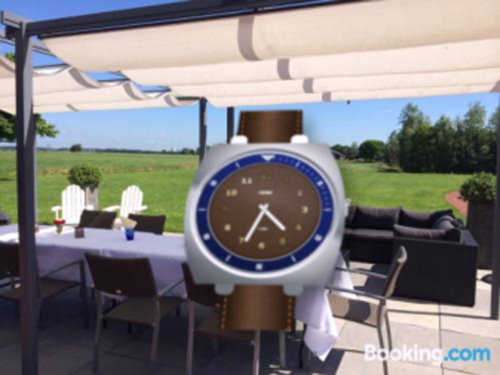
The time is {"hour": 4, "minute": 34}
